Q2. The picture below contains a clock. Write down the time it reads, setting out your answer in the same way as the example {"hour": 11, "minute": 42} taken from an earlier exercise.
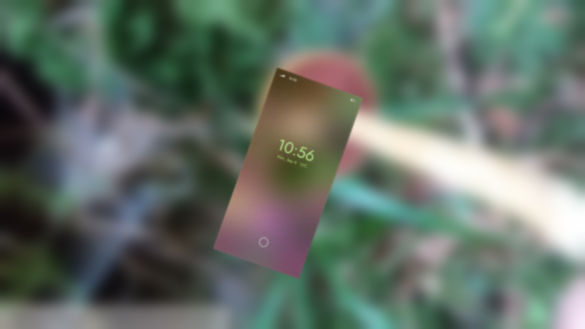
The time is {"hour": 10, "minute": 56}
